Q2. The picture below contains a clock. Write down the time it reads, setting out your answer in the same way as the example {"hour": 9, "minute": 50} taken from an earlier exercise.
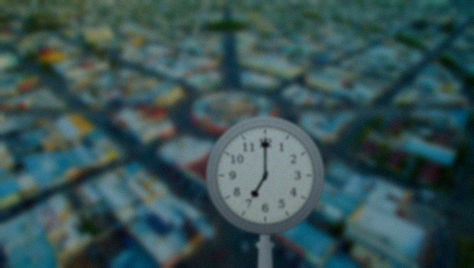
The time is {"hour": 7, "minute": 0}
